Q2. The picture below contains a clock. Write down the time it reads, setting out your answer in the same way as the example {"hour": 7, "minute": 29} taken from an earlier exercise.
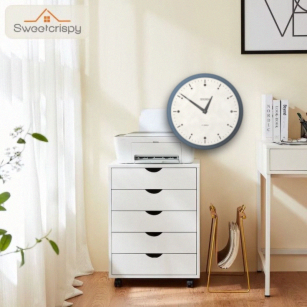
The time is {"hour": 12, "minute": 51}
